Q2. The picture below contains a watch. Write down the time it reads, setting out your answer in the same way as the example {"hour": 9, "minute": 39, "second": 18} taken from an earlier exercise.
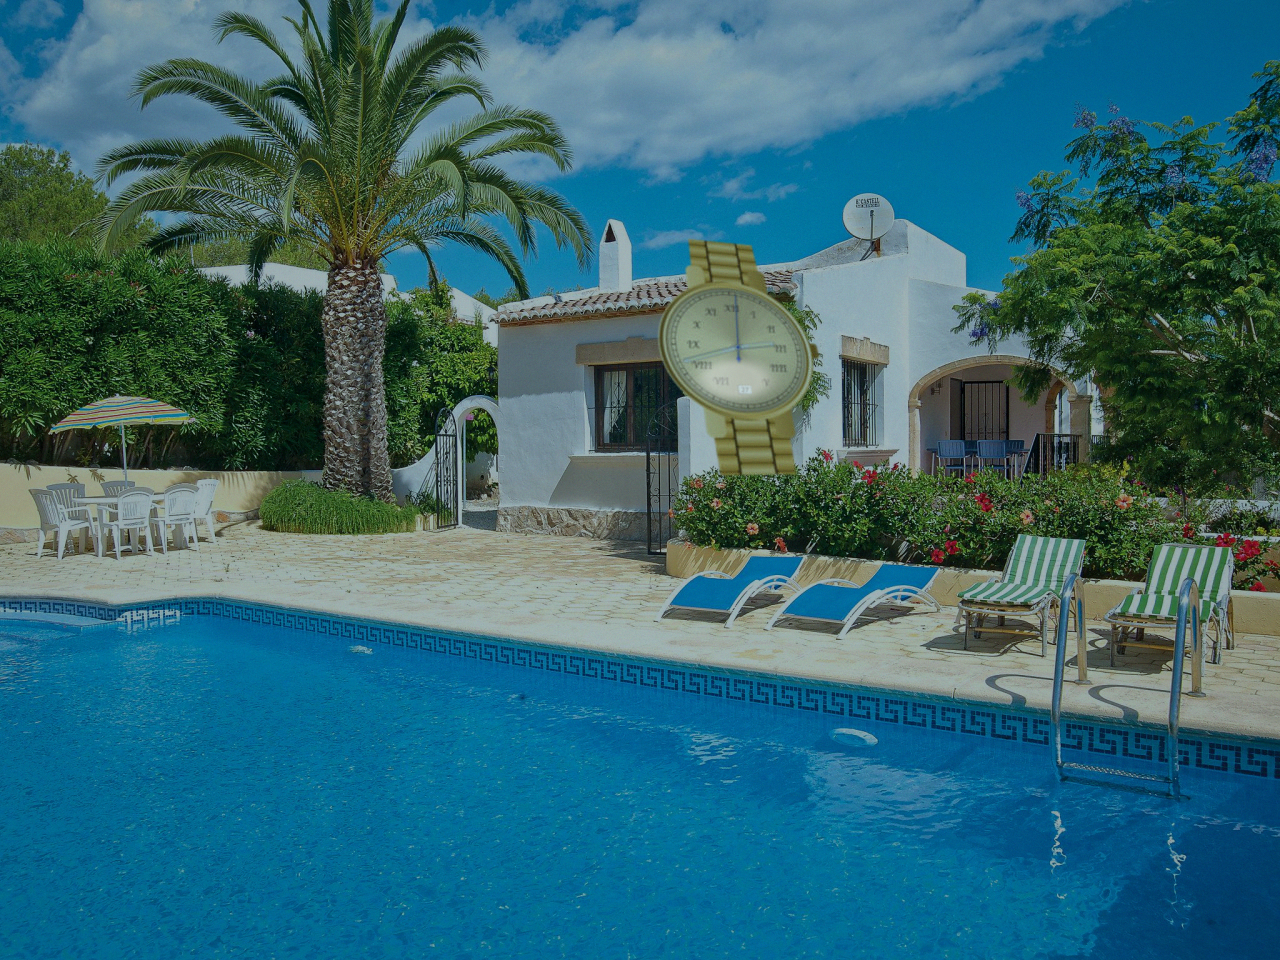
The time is {"hour": 2, "minute": 42, "second": 1}
